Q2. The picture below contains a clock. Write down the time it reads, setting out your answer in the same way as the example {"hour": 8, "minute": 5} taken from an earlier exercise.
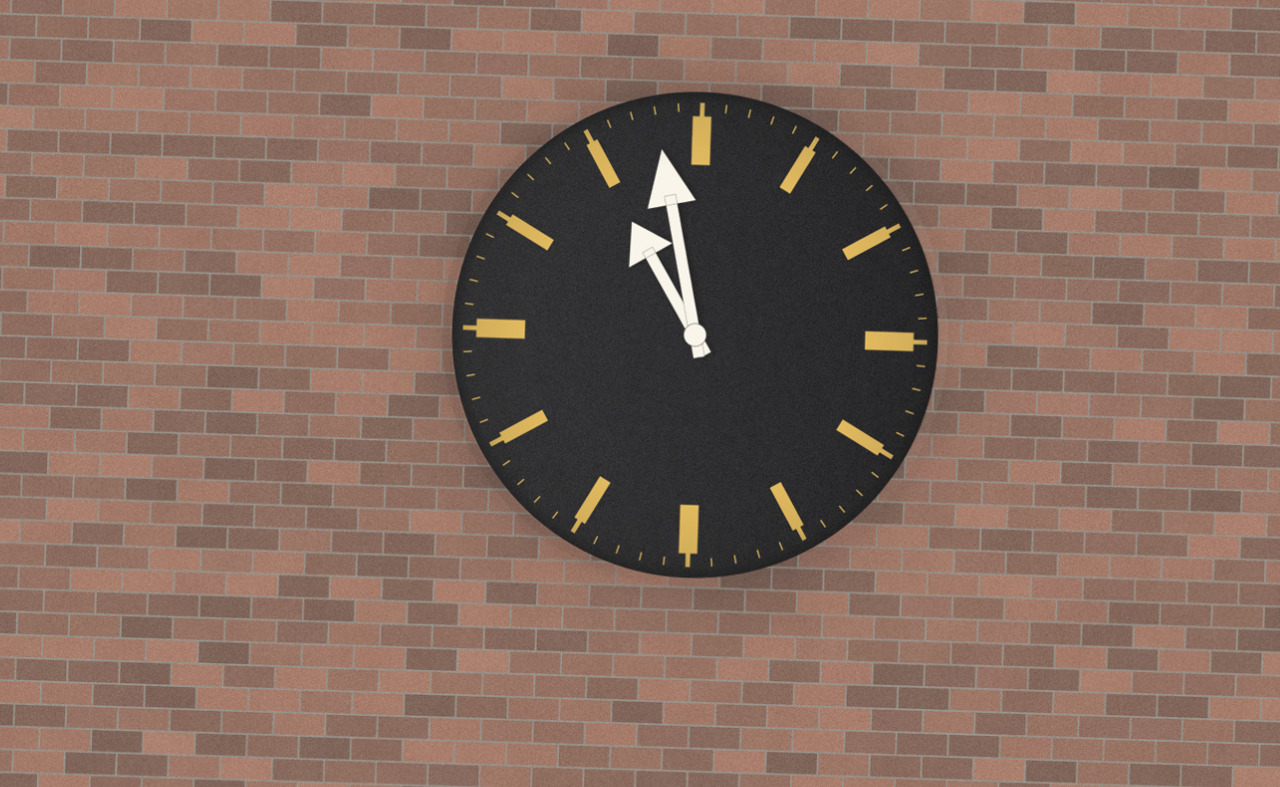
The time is {"hour": 10, "minute": 58}
